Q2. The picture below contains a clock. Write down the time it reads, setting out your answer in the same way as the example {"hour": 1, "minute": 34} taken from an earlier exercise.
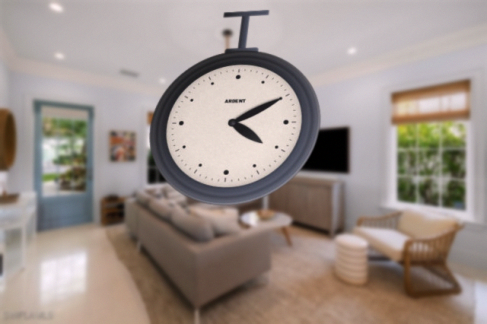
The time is {"hour": 4, "minute": 10}
